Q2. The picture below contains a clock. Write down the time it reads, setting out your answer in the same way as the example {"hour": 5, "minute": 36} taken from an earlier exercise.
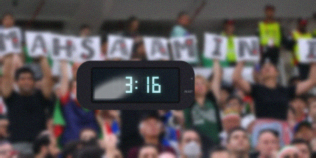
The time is {"hour": 3, "minute": 16}
